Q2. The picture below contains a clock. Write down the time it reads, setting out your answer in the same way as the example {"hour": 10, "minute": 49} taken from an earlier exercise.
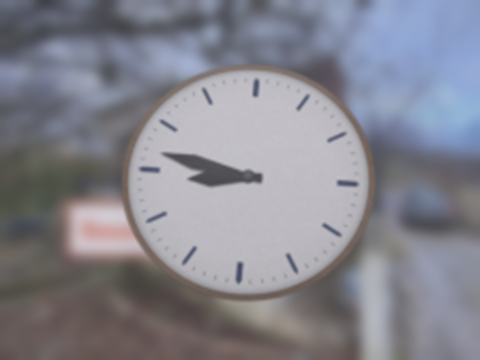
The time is {"hour": 8, "minute": 47}
